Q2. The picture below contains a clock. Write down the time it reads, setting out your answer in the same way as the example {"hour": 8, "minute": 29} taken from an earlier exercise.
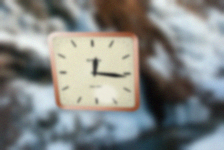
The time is {"hour": 12, "minute": 16}
